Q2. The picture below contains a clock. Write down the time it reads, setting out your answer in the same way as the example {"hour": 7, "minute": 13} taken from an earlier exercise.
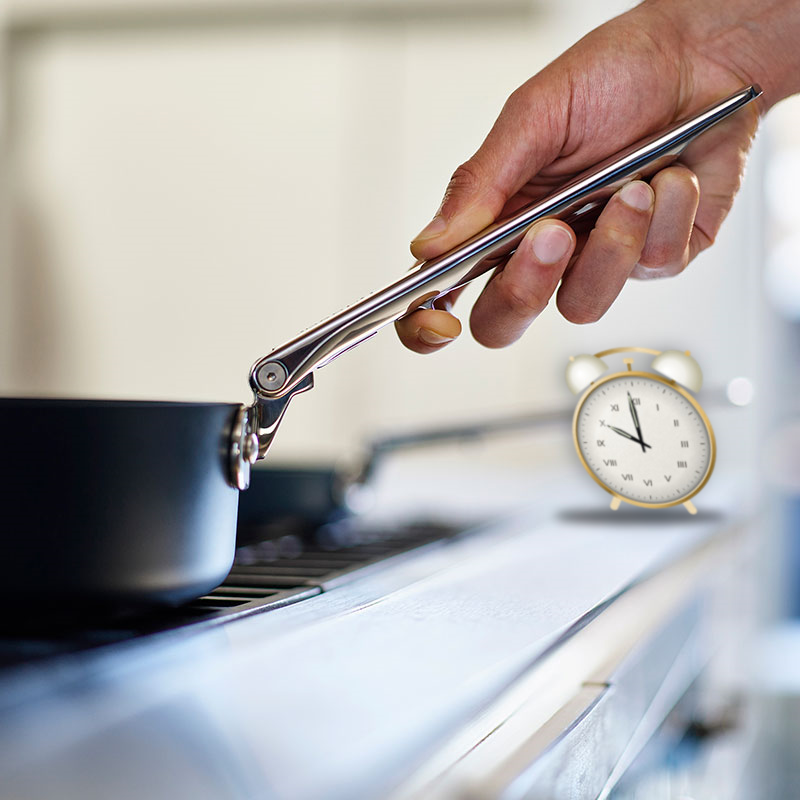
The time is {"hour": 9, "minute": 59}
